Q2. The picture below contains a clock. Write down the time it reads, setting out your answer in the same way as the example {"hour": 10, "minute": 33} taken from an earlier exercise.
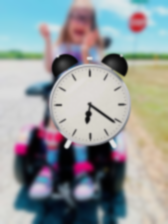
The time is {"hour": 6, "minute": 21}
